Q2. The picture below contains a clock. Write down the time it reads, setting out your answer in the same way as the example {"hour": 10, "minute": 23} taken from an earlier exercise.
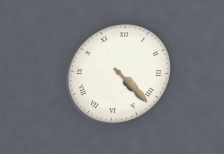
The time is {"hour": 4, "minute": 22}
